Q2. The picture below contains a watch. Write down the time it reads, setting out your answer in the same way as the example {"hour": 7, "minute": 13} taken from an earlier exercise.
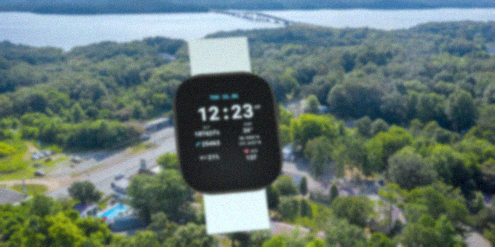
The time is {"hour": 12, "minute": 23}
